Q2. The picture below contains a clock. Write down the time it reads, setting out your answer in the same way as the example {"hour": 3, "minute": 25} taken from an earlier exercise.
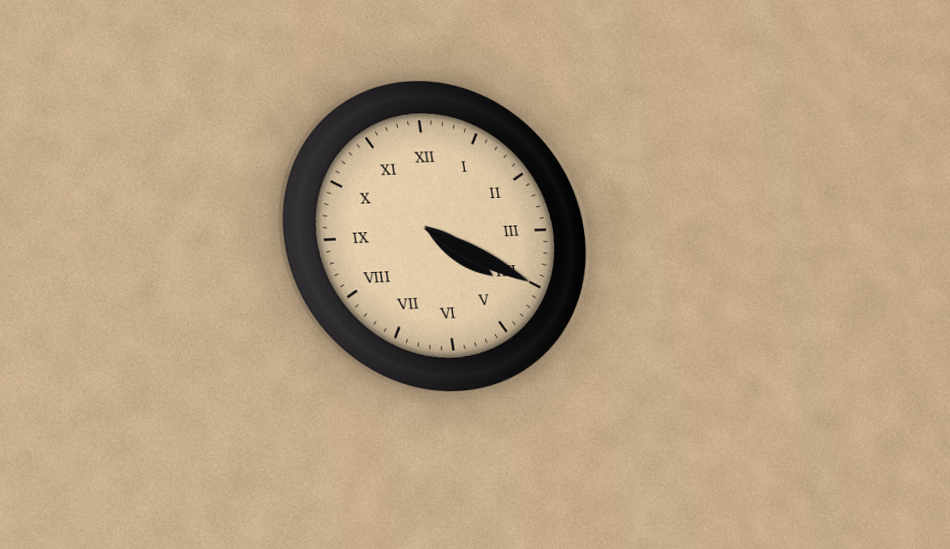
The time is {"hour": 4, "minute": 20}
